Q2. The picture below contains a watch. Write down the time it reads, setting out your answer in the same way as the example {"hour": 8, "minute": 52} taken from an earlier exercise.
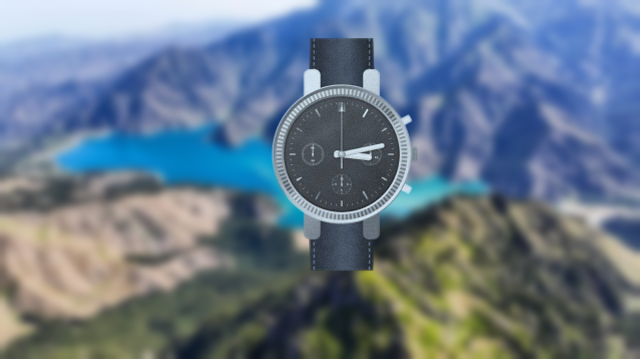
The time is {"hour": 3, "minute": 13}
